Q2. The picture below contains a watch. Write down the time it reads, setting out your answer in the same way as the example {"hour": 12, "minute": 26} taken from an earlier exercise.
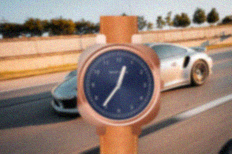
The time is {"hour": 12, "minute": 36}
